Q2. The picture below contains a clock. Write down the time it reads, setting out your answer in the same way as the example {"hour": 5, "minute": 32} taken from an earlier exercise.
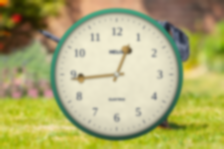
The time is {"hour": 12, "minute": 44}
